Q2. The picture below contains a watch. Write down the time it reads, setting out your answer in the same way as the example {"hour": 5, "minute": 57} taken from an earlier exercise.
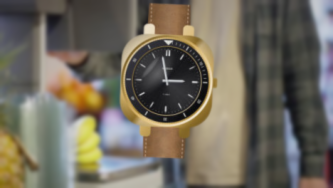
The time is {"hour": 2, "minute": 58}
